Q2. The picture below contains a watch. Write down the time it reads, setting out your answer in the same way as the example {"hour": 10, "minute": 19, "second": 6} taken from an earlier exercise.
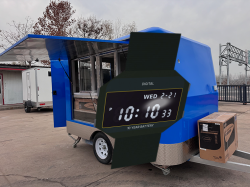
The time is {"hour": 10, "minute": 10, "second": 33}
